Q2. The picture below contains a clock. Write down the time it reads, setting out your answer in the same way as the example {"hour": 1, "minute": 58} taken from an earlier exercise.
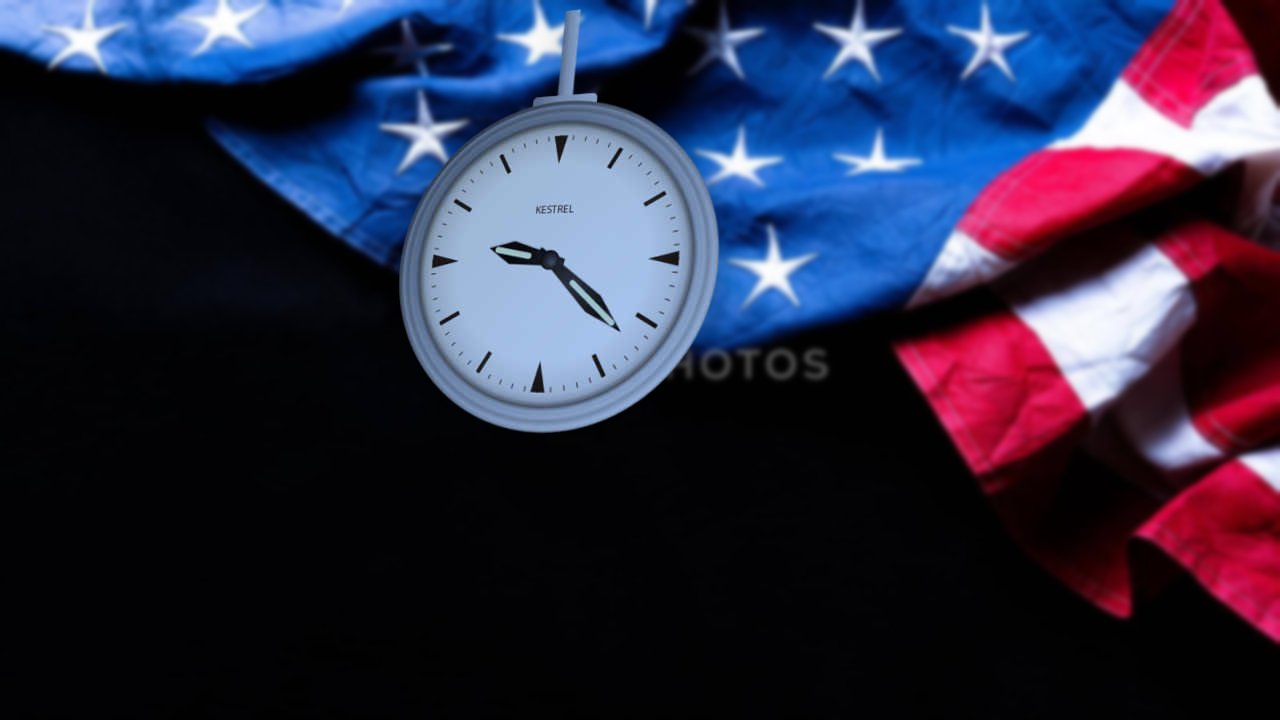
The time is {"hour": 9, "minute": 22}
